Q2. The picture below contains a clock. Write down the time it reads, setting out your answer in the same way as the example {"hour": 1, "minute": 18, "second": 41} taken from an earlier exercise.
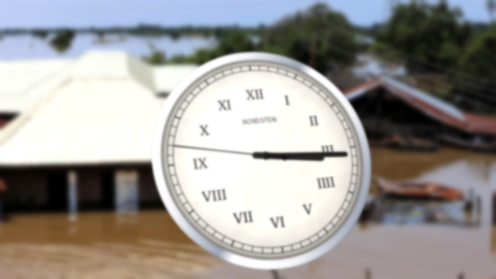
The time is {"hour": 3, "minute": 15, "second": 47}
